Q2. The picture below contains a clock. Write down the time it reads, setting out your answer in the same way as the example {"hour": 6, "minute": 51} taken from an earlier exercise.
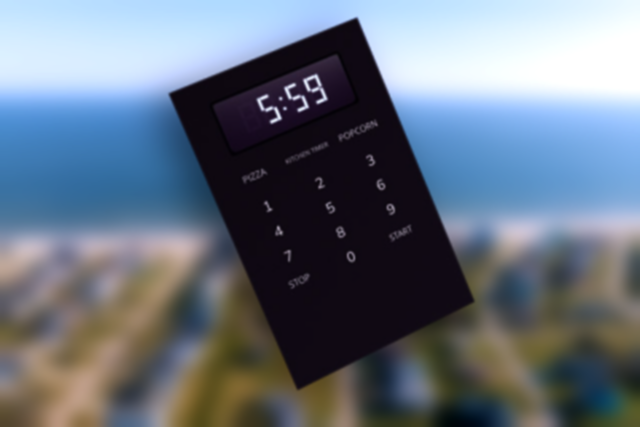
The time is {"hour": 5, "minute": 59}
